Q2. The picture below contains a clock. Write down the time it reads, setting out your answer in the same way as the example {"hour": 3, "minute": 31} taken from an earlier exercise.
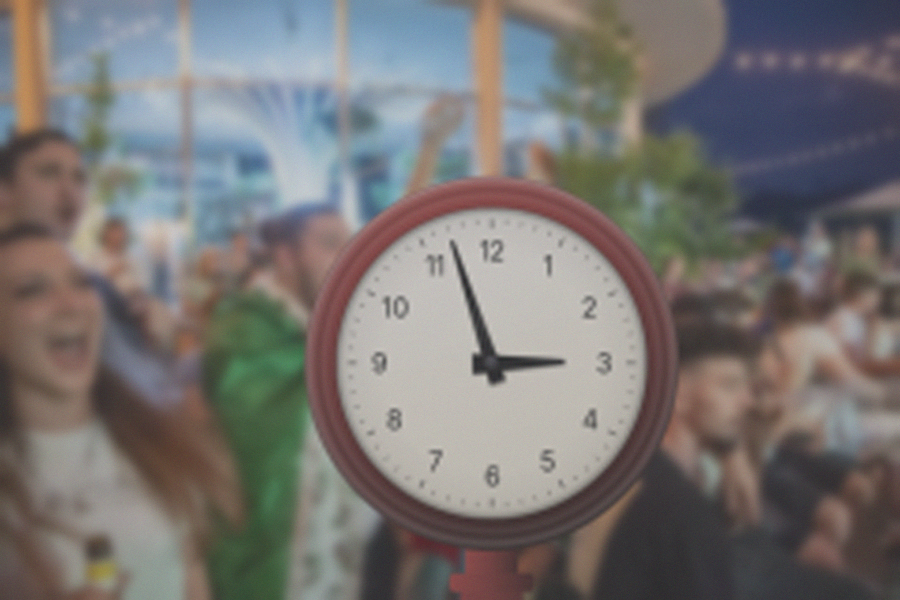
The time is {"hour": 2, "minute": 57}
